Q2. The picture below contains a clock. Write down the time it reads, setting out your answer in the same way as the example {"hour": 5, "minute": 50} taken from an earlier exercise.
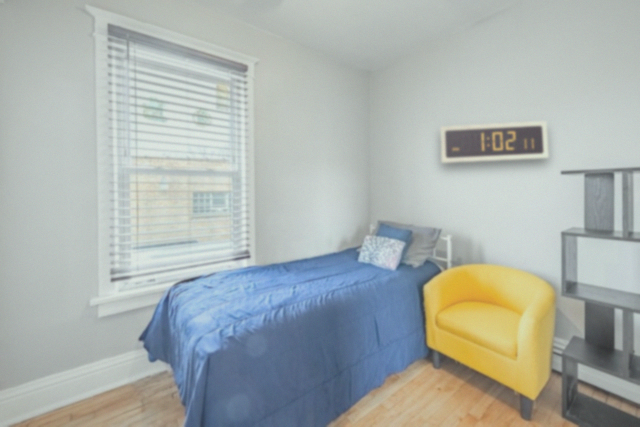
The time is {"hour": 1, "minute": 2}
